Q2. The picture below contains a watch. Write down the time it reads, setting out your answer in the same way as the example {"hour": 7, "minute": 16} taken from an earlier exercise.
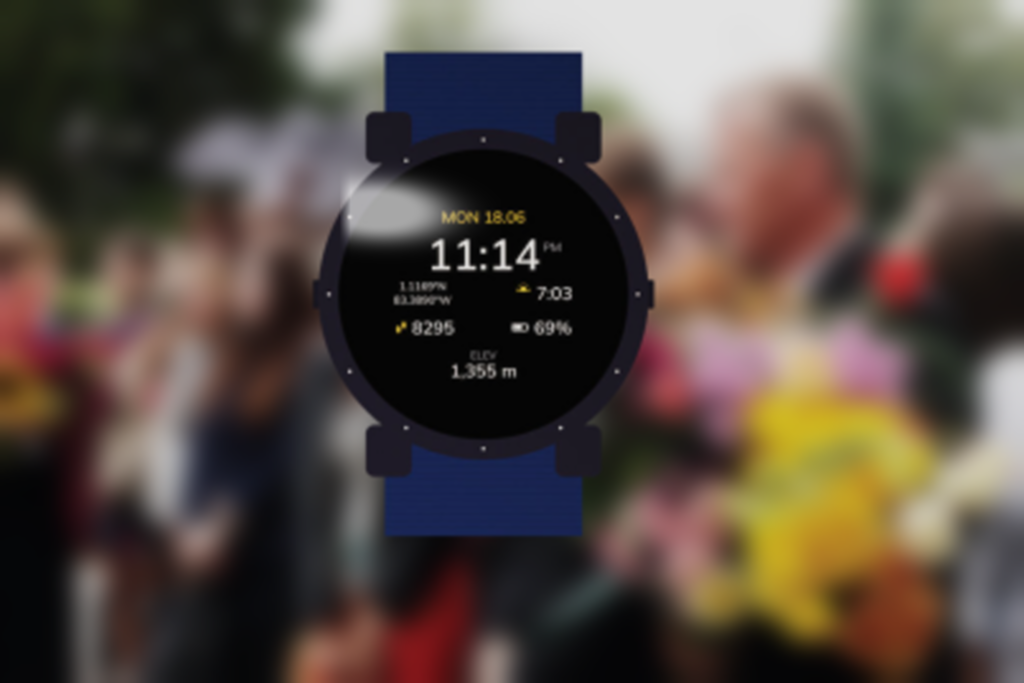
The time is {"hour": 11, "minute": 14}
